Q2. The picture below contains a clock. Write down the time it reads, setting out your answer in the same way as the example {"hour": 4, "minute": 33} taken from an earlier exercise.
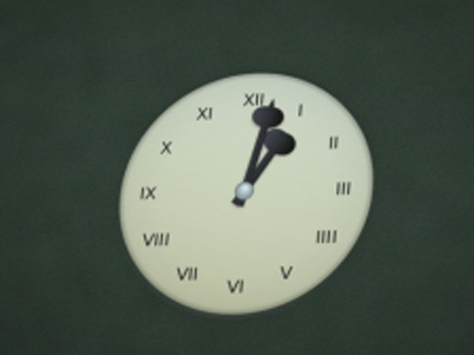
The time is {"hour": 1, "minute": 2}
